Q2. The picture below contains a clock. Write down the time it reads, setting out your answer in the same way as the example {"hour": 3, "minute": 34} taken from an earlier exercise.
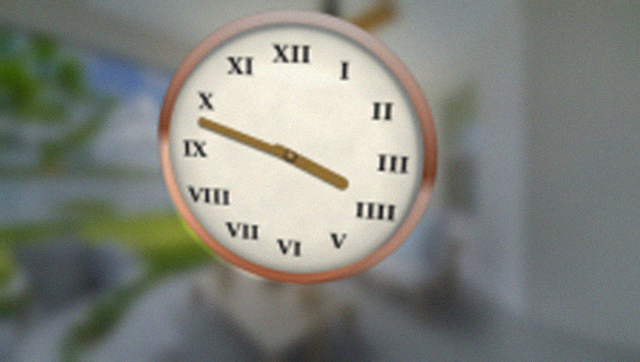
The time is {"hour": 3, "minute": 48}
